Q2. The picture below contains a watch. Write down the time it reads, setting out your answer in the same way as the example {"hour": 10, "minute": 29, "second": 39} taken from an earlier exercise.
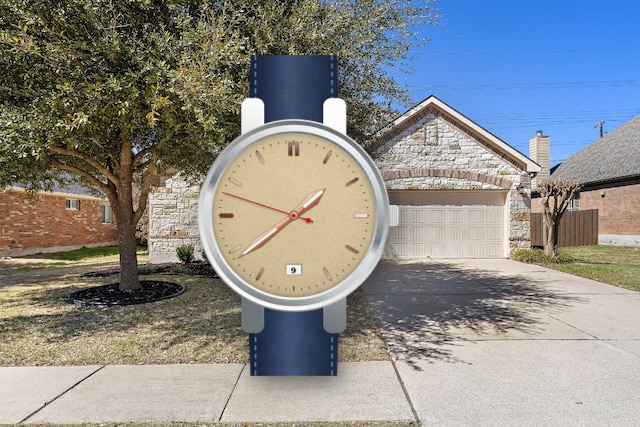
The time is {"hour": 1, "minute": 38, "second": 48}
